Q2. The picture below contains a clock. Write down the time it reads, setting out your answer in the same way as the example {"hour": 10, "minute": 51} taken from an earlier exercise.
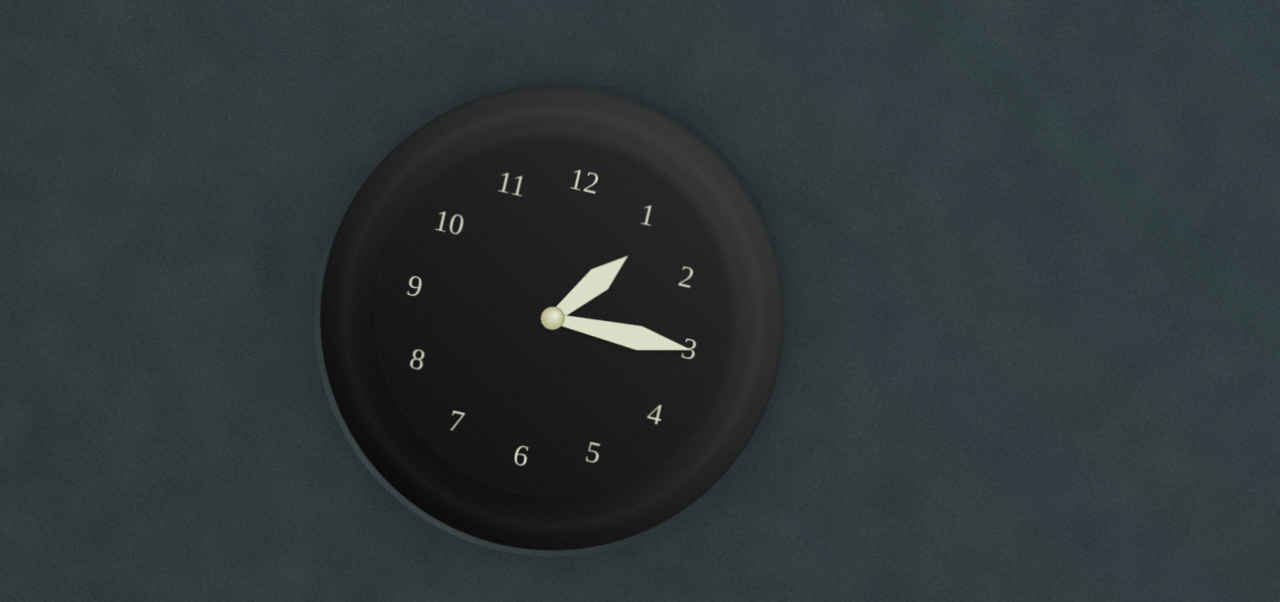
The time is {"hour": 1, "minute": 15}
